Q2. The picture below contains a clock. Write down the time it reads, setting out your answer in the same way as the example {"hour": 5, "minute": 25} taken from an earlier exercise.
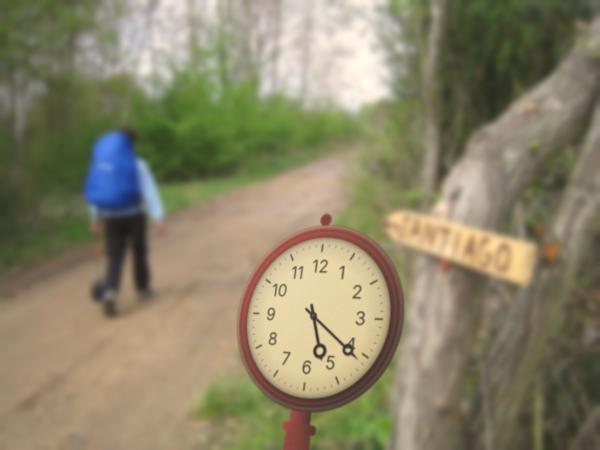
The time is {"hour": 5, "minute": 21}
